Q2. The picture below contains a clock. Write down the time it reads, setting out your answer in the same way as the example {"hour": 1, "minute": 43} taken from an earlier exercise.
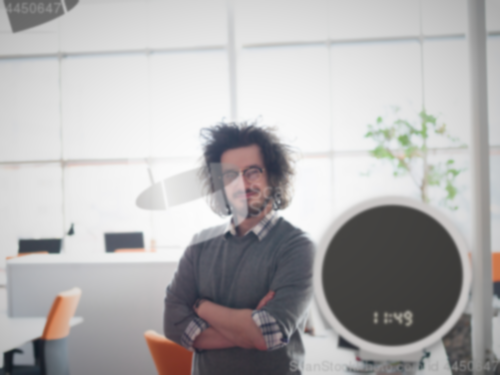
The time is {"hour": 11, "minute": 49}
